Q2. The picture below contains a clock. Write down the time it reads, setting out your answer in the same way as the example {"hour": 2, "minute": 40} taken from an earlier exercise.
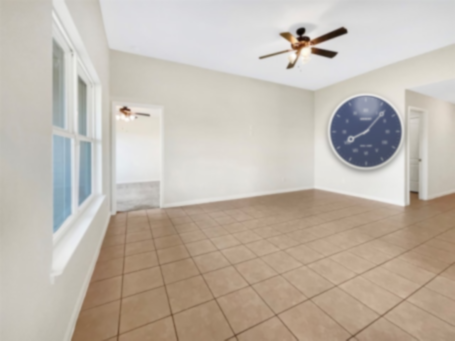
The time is {"hour": 8, "minute": 7}
